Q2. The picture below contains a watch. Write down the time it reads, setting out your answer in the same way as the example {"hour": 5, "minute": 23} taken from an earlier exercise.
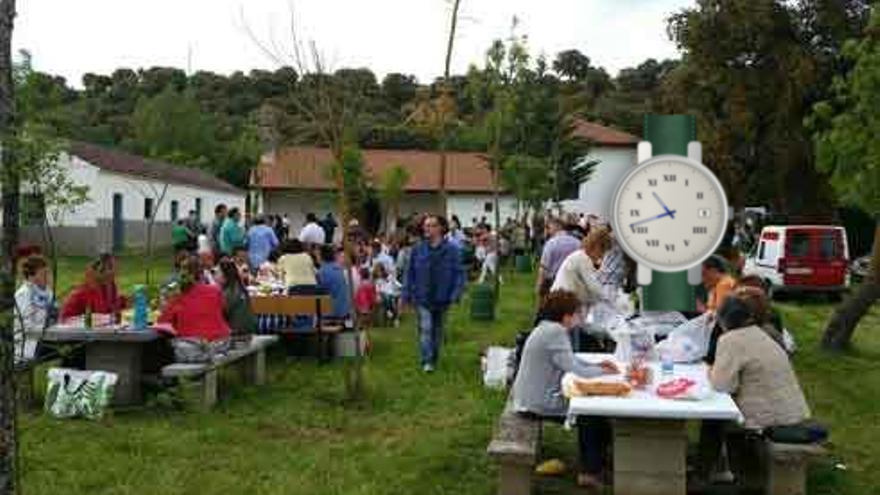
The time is {"hour": 10, "minute": 42}
